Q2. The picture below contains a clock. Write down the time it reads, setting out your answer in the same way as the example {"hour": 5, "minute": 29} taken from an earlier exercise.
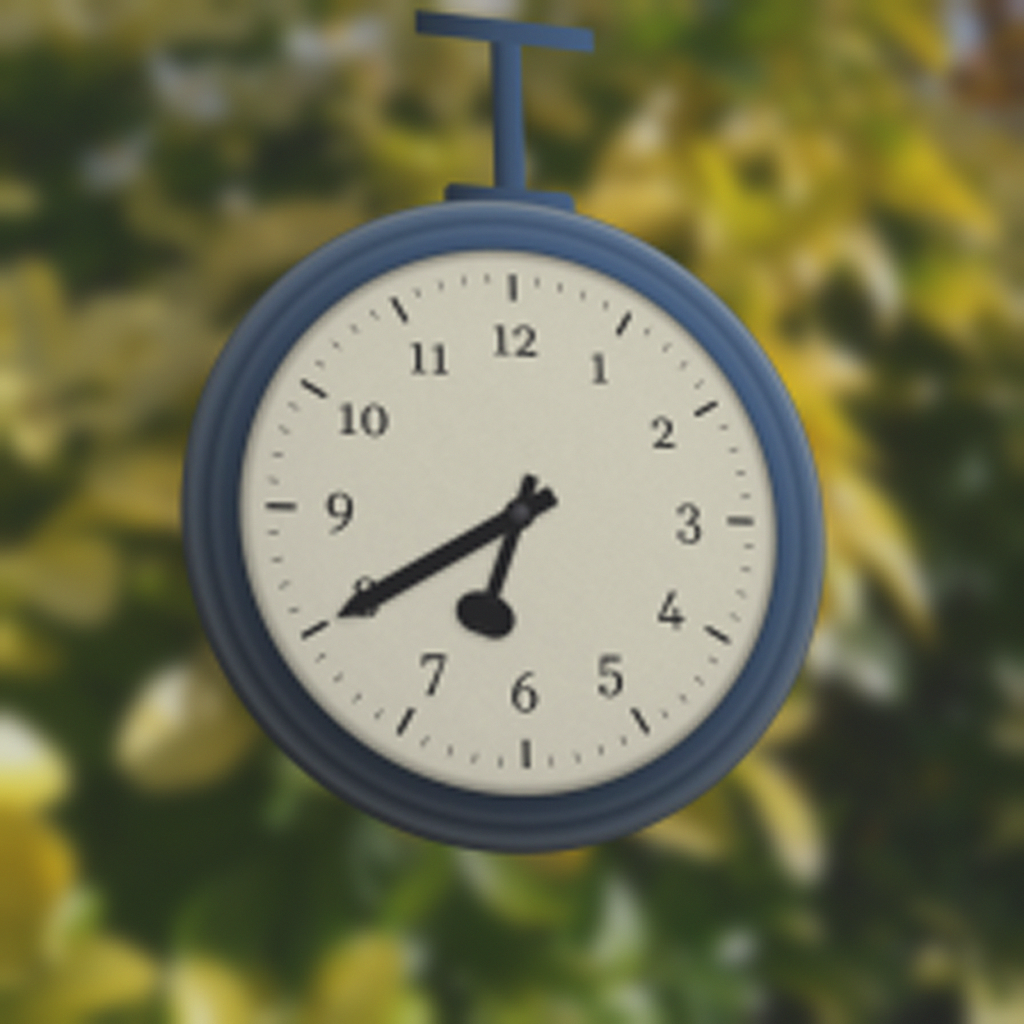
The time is {"hour": 6, "minute": 40}
